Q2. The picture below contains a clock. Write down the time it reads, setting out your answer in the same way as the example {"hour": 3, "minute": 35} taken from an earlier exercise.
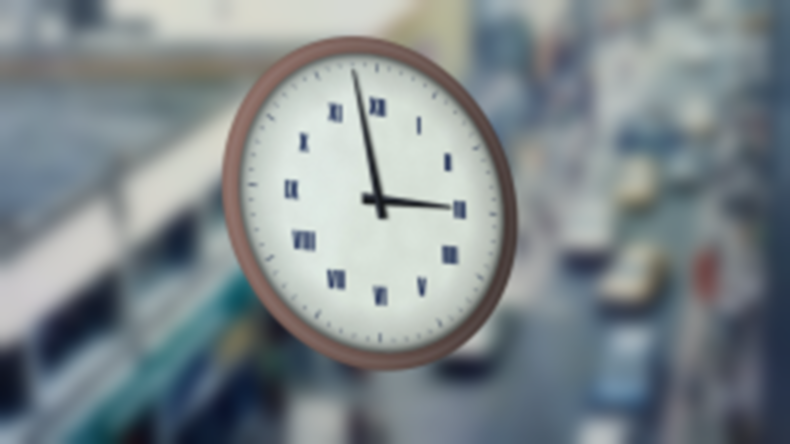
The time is {"hour": 2, "minute": 58}
